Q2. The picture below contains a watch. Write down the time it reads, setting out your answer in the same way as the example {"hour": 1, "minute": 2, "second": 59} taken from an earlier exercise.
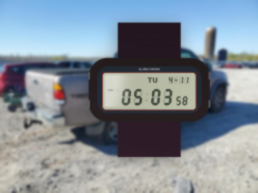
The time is {"hour": 5, "minute": 3, "second": 58}
